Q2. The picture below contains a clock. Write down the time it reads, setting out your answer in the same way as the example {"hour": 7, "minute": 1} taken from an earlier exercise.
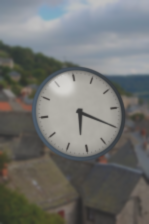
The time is {"hour": 6, "minute": 20}
